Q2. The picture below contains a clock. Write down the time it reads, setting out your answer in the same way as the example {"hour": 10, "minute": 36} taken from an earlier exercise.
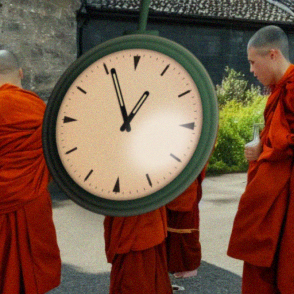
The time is {"hour": 12, "minute": 56}
